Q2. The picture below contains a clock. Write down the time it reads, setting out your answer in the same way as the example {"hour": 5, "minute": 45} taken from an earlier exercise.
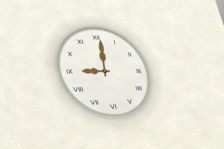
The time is {"hour": 9, "minute": 1}
